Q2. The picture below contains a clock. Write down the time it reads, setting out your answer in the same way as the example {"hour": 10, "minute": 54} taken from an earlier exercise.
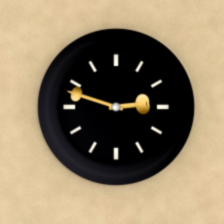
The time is {"hour": 2, "minute": 48}
